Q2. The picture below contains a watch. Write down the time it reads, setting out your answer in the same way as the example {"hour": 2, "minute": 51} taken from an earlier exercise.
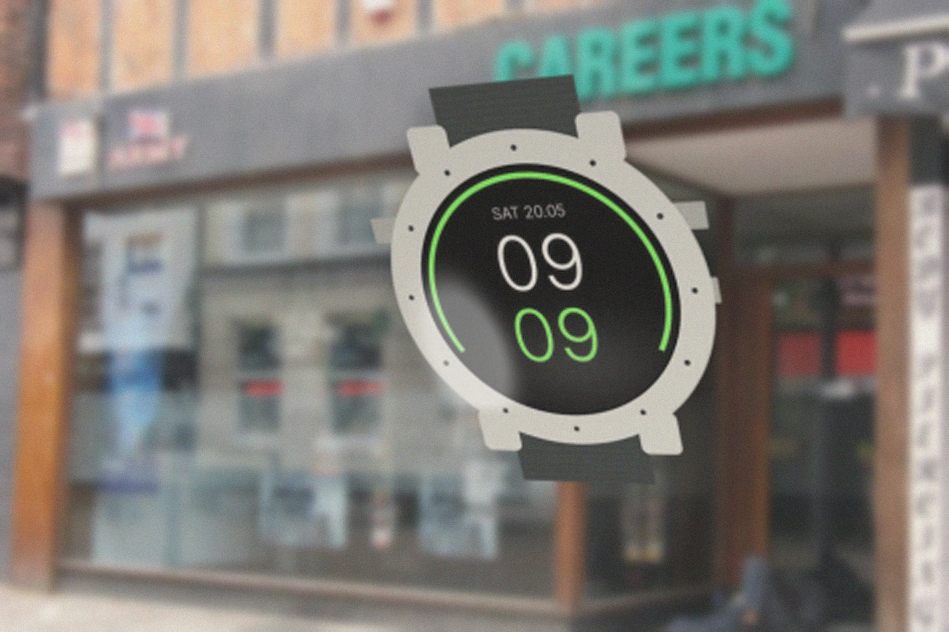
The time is {"hour": 9, "minute": 9}
